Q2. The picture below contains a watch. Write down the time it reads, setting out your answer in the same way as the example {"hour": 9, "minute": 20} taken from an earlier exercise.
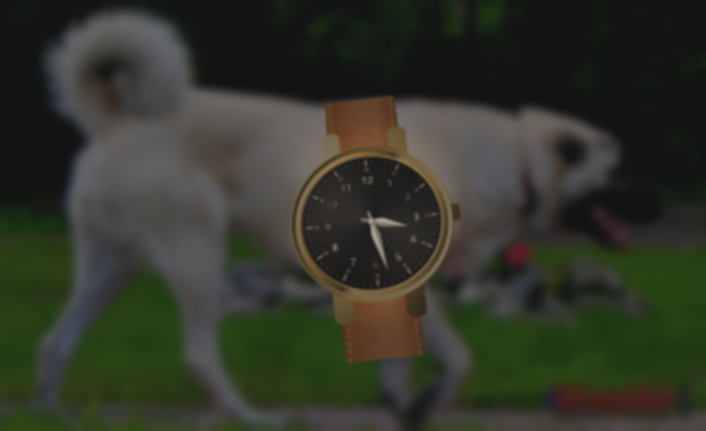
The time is {"hour": 3, "minute": 28}
